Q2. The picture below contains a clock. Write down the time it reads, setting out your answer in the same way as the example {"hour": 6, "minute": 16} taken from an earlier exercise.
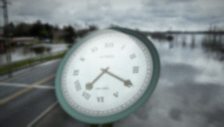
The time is {"hour": 7, "minute": 20}
